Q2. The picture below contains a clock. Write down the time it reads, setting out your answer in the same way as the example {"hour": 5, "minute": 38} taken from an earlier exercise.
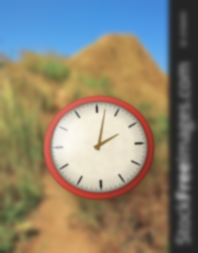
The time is {"hour": 2, "minute": 2}
